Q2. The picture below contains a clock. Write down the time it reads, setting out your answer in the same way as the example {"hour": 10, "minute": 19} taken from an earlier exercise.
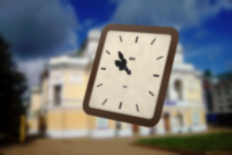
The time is {"hour": 9, "minute": 53}
